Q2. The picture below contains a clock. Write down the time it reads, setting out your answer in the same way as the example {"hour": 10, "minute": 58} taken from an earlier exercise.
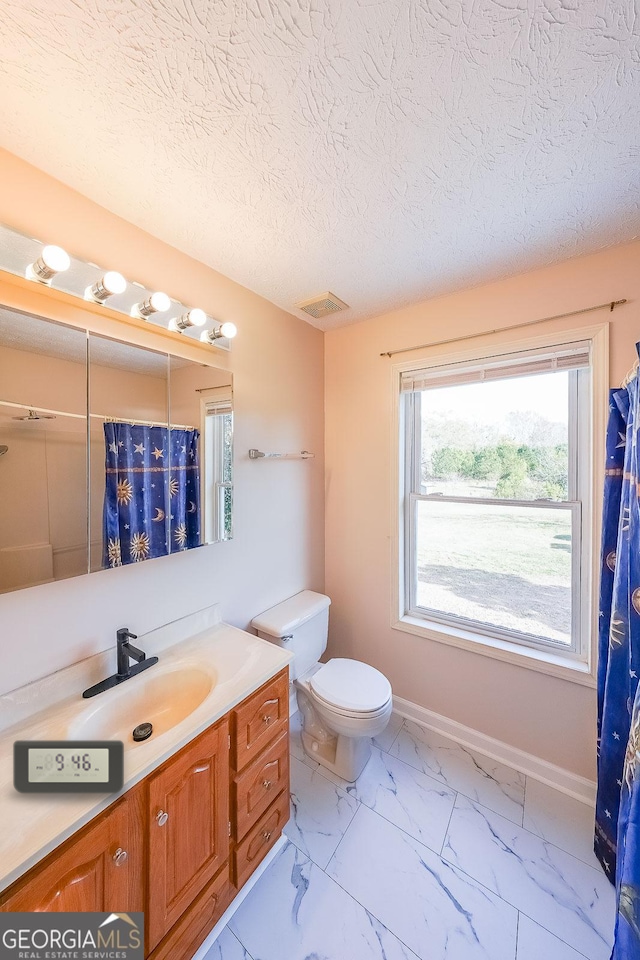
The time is {"hour": 9, "minute": 46}
